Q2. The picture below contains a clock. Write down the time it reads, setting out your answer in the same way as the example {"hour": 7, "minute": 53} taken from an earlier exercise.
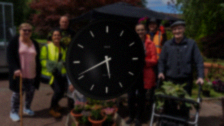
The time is {"hour": 5, "minute": 41}
